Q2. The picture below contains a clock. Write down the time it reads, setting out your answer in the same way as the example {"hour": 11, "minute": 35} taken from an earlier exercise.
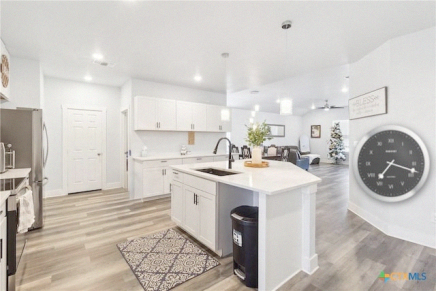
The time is {"hour": 7, "minute": 18}
